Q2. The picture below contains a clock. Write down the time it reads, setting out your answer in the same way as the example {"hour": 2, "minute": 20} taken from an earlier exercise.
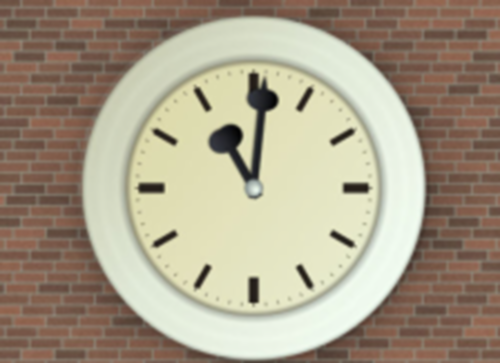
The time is {"hour": 11, "minute": 1}
